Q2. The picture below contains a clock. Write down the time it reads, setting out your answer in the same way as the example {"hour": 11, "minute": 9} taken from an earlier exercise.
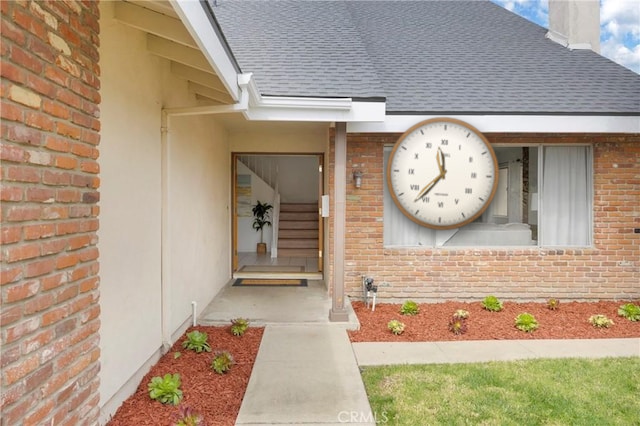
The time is {"hour": 11, "minute": 37}
